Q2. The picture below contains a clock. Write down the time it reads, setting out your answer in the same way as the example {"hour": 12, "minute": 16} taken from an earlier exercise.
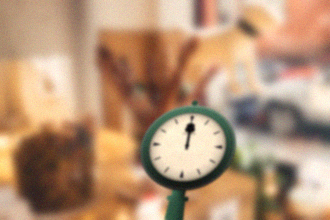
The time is {"hour": 12, "minute": 0}
